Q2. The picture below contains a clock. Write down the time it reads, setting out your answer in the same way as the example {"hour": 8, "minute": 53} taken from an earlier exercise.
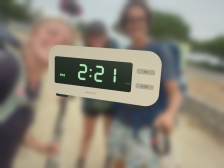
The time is {"hour": 2, "minute": 21}
